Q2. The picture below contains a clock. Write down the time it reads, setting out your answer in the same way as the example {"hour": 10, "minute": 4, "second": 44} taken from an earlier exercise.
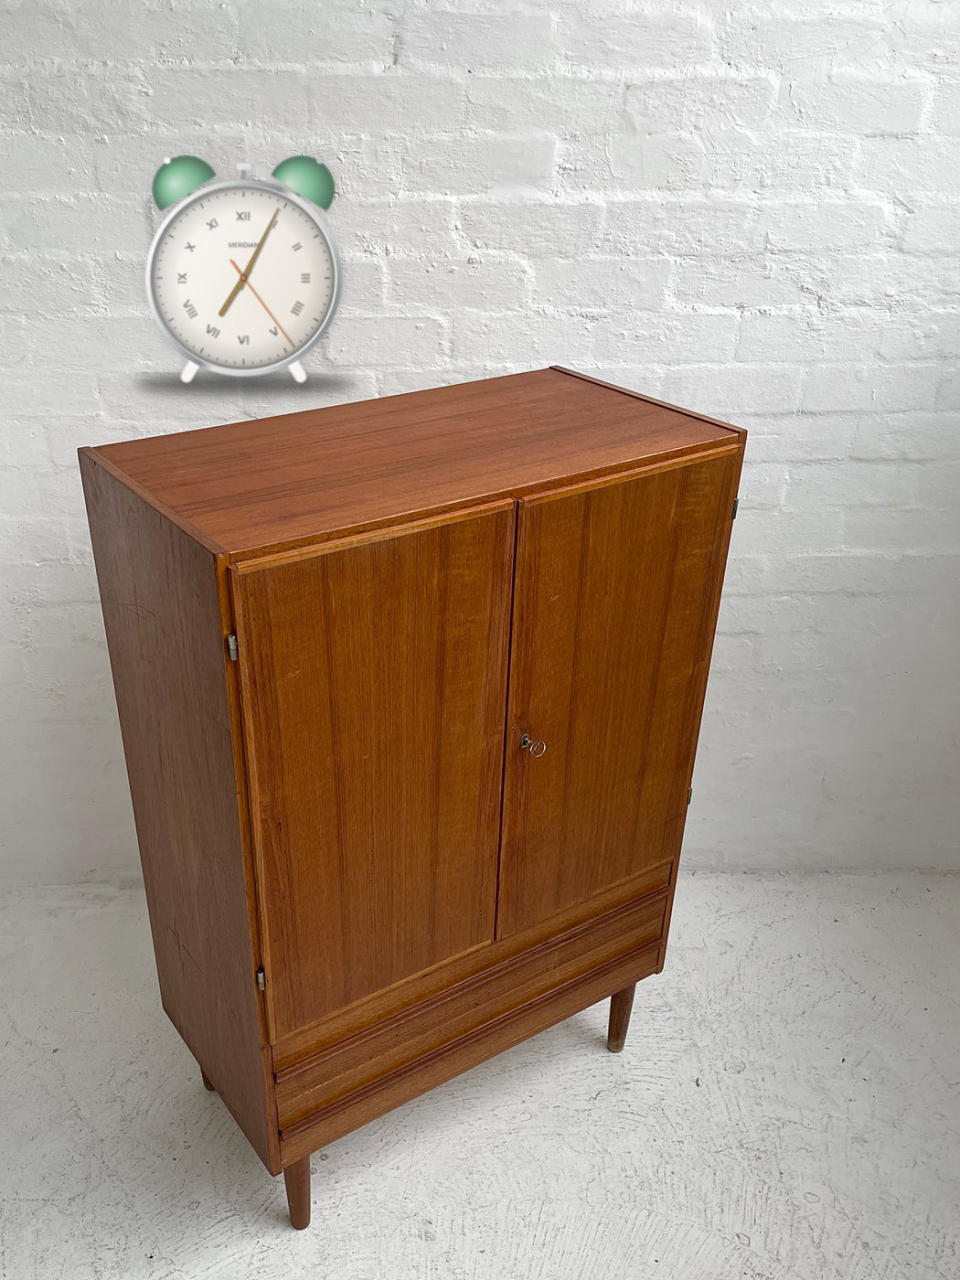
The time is {"hour": 7, "minute": 4, "second": 24}
